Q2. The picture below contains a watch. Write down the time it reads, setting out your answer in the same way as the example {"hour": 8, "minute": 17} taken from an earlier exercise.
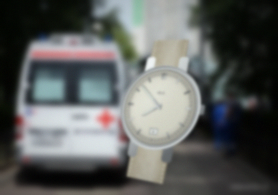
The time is {"hour": 7, "minute": 52}
